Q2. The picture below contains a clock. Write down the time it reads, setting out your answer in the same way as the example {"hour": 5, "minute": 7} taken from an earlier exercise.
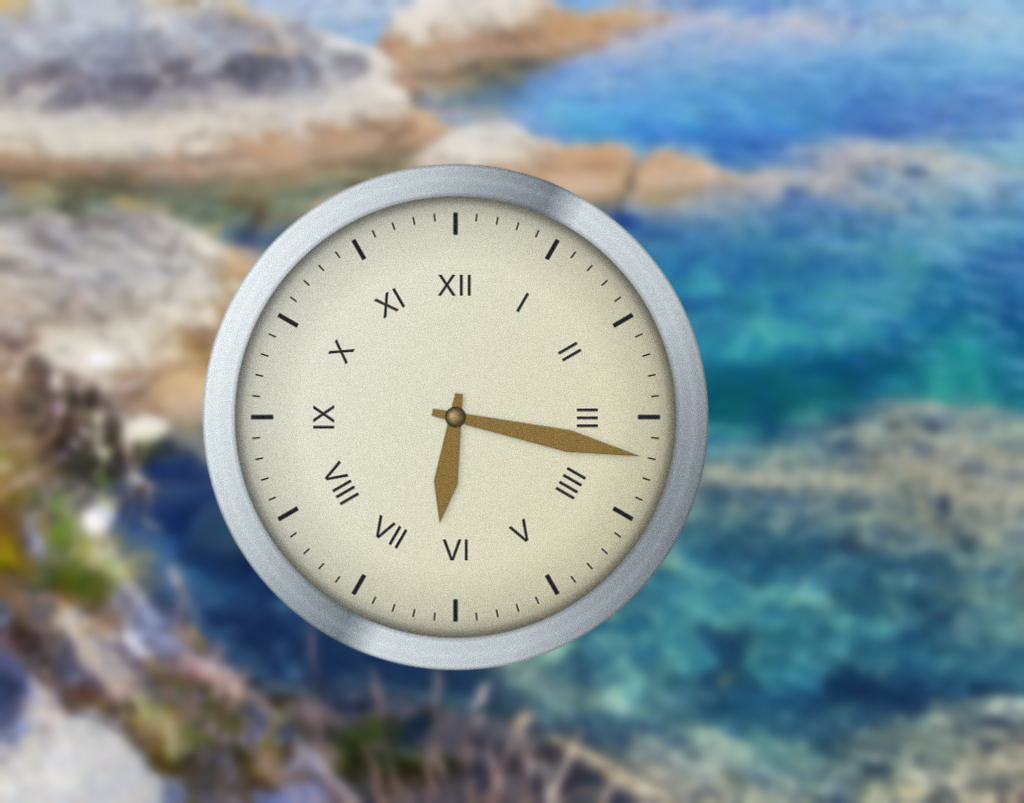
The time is {"hour": 6, "minute": 17}
